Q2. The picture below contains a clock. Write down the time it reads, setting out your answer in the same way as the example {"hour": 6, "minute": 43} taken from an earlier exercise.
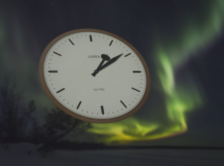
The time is {"hour": 1, "minute": 9}
